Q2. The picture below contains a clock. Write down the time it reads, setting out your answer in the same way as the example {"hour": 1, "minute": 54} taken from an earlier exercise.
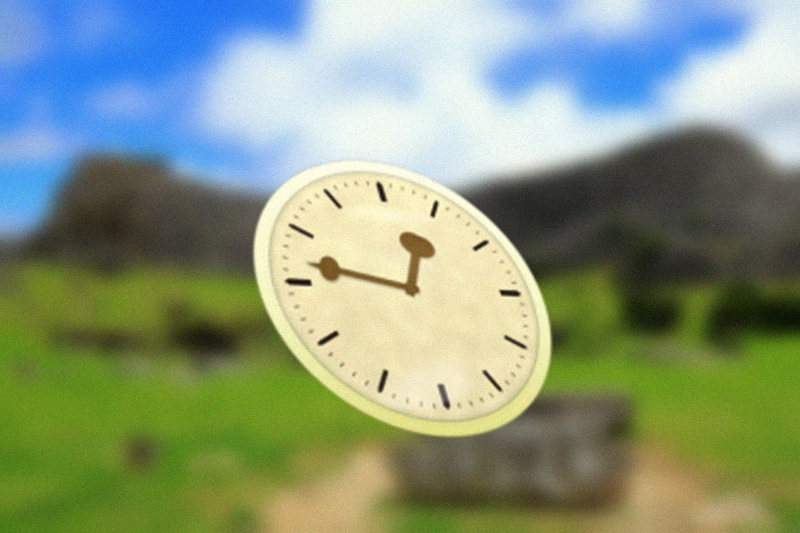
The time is {"hour": 12, "minute": 47}
